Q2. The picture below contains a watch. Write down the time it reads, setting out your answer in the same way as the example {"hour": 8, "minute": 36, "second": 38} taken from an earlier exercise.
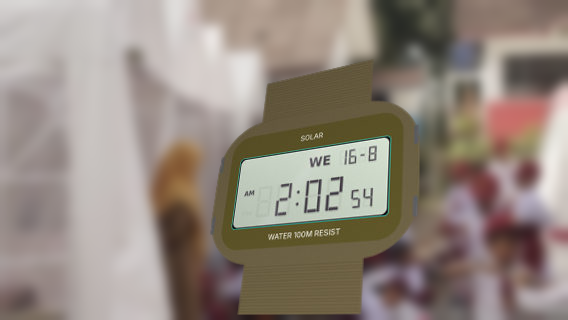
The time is {"hour": 2, "minute": 2, "second": 54}
